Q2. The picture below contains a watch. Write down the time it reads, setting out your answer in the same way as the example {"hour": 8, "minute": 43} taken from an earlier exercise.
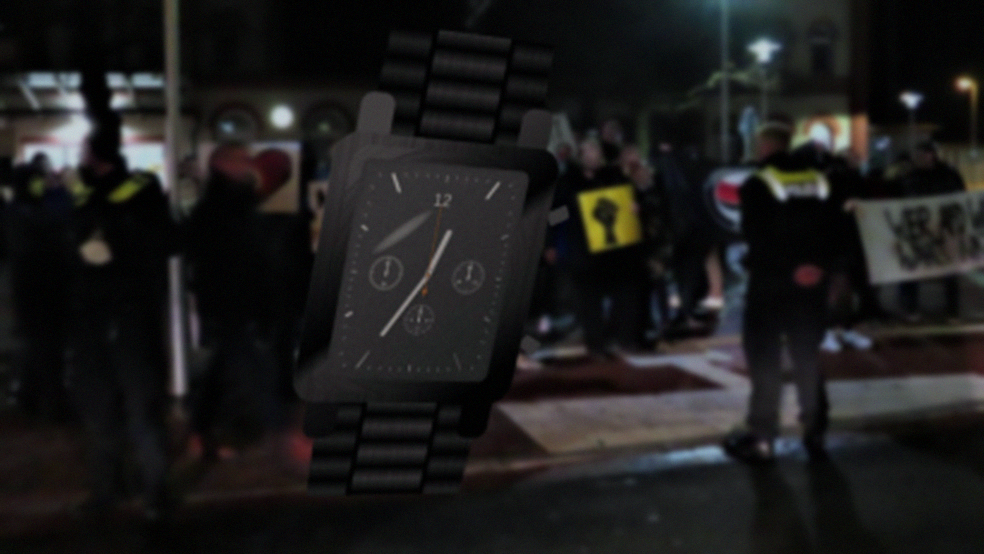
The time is {"hour": 12, "minute": 35}
